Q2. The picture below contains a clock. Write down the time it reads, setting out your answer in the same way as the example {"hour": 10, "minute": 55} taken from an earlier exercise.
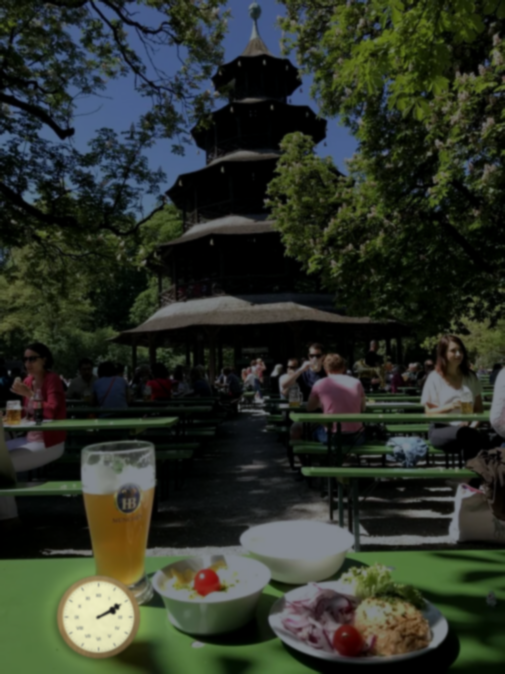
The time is {"hour": 2, "minute": 10}
